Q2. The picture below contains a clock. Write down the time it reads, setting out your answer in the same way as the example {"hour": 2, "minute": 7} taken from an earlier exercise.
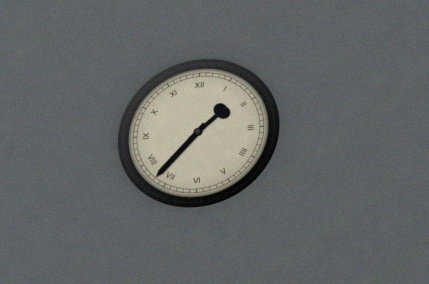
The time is {"hour": 1, "minute": 37}
